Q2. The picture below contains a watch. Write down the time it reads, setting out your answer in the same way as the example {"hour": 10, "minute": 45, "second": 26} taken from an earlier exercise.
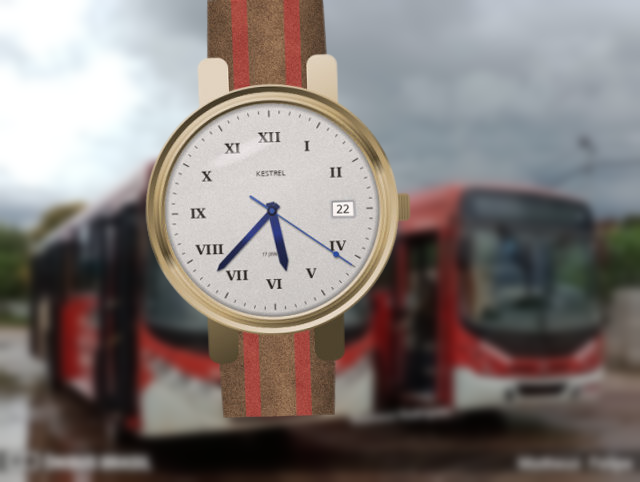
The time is {"hour": 5, "minute": 37, "second": 21}
